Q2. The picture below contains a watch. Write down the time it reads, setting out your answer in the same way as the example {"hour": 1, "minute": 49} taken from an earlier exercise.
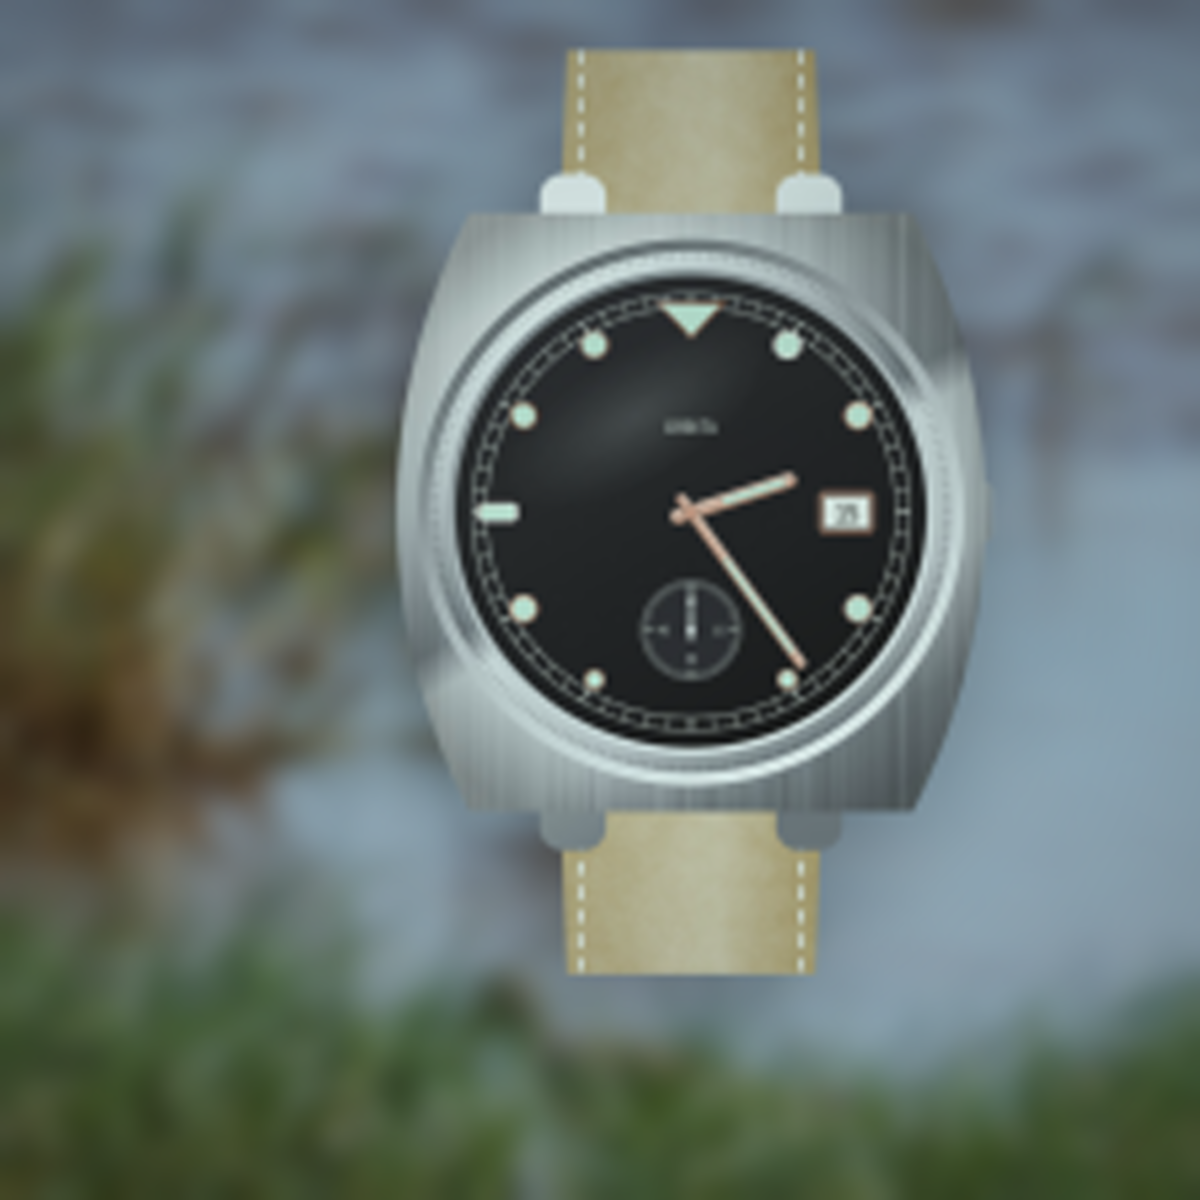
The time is {"hour": 2, "minute": 24}
